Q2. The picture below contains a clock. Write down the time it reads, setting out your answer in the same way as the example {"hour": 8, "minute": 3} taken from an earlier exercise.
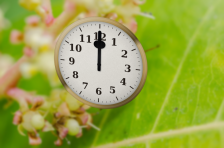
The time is {"hour": 12, "minute": 0}
